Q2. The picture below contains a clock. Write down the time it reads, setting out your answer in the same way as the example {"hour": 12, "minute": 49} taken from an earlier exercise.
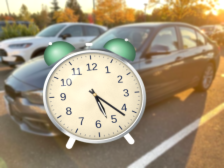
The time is {"hour": 5, "minute": 22}
